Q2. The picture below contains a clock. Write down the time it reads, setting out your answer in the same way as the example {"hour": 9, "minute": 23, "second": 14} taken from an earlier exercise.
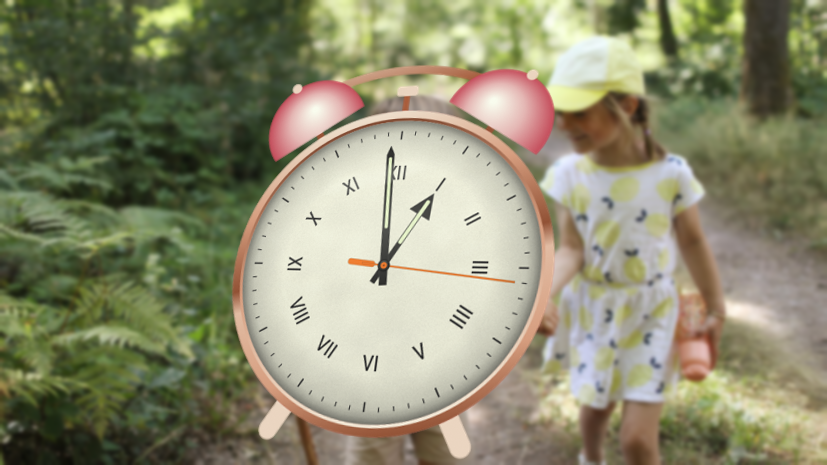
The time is {"hour": 12, "minute": 59, "second": 16}
